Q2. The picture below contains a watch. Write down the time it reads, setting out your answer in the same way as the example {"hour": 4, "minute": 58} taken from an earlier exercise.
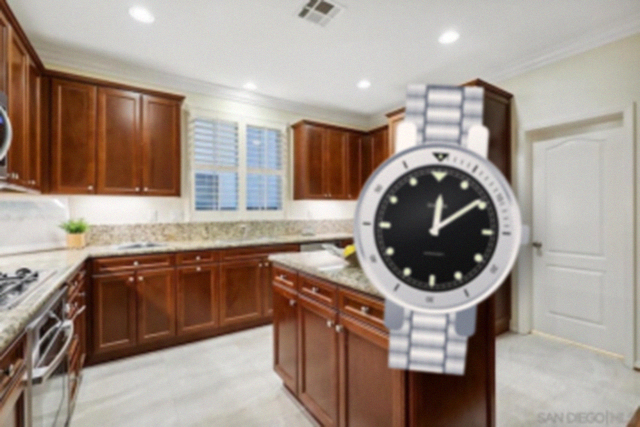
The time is {"hour": 12, "minute": 9}
